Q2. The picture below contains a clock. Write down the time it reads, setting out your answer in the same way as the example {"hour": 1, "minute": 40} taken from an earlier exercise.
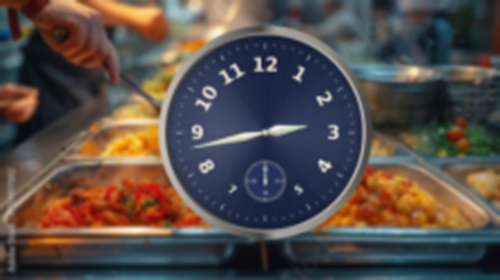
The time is {"hour": 2, "minute": 43}
